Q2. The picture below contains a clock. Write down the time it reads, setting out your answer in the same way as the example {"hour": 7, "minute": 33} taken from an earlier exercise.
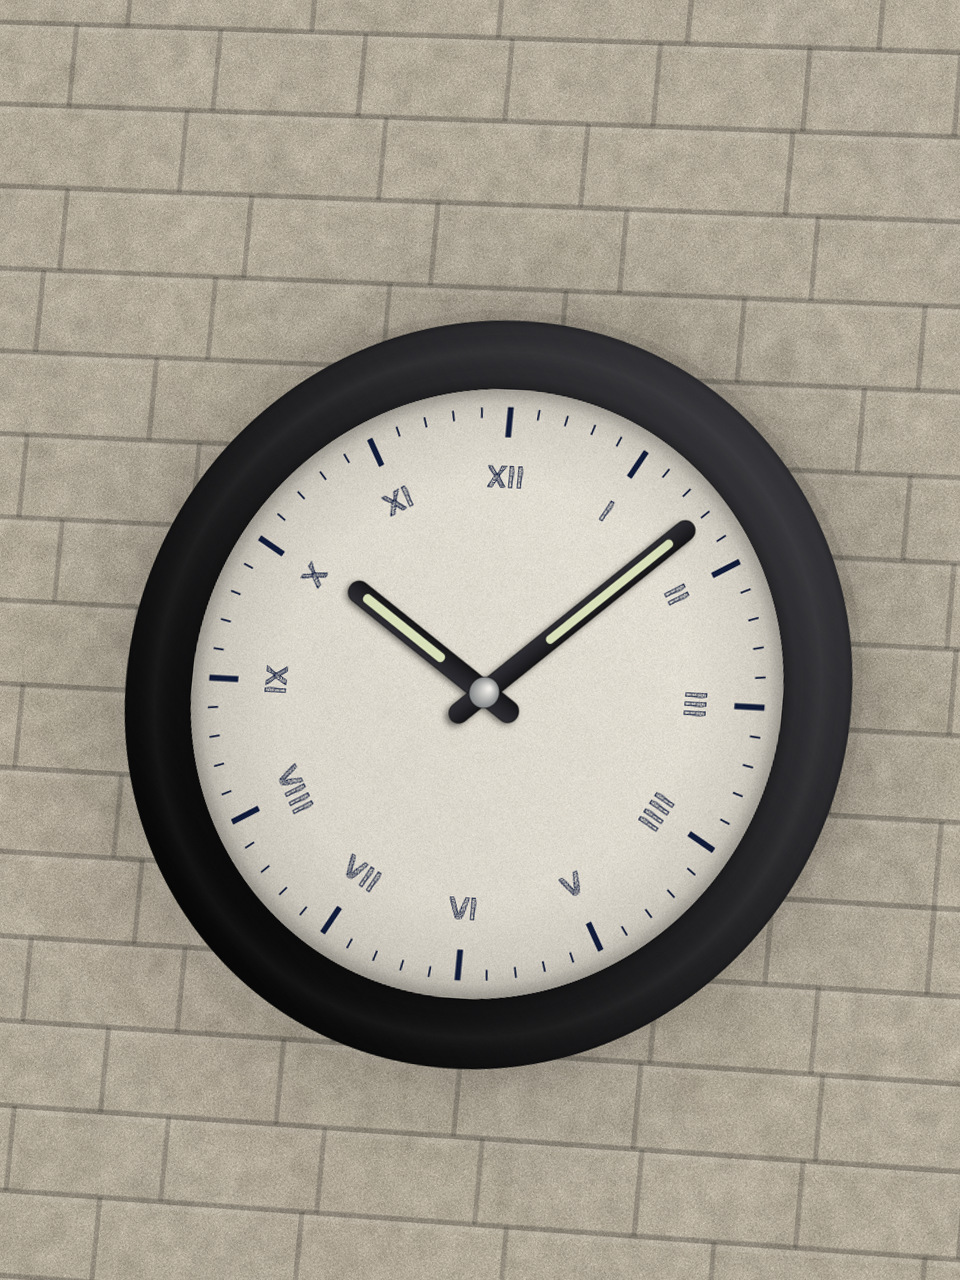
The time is {"hour": 10, "minute": 8}
